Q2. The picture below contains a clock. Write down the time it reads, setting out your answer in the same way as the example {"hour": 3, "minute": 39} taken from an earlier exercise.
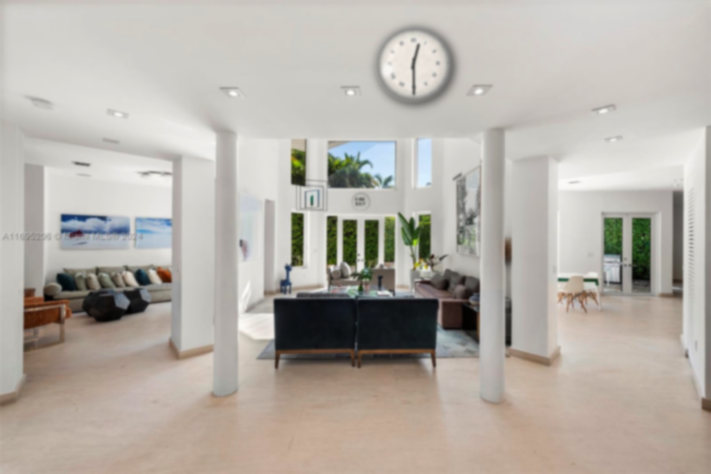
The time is {"hour": 12, "minute": 30}
